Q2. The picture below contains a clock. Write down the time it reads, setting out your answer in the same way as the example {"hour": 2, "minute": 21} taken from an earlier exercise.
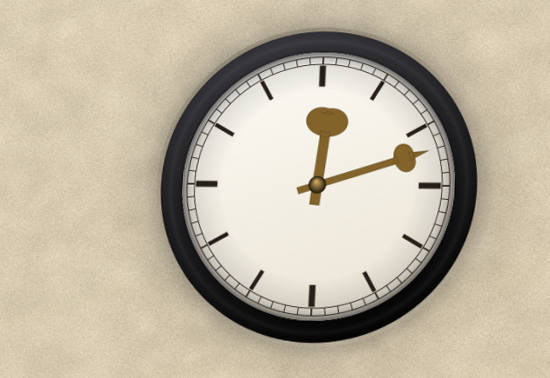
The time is {"hour": 12, "minute": 12}
